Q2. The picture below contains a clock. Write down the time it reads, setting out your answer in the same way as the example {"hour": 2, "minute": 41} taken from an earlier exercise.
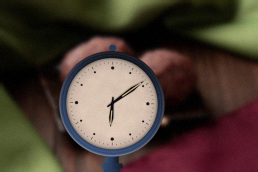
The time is {"hour": 6, "minute": 9}
